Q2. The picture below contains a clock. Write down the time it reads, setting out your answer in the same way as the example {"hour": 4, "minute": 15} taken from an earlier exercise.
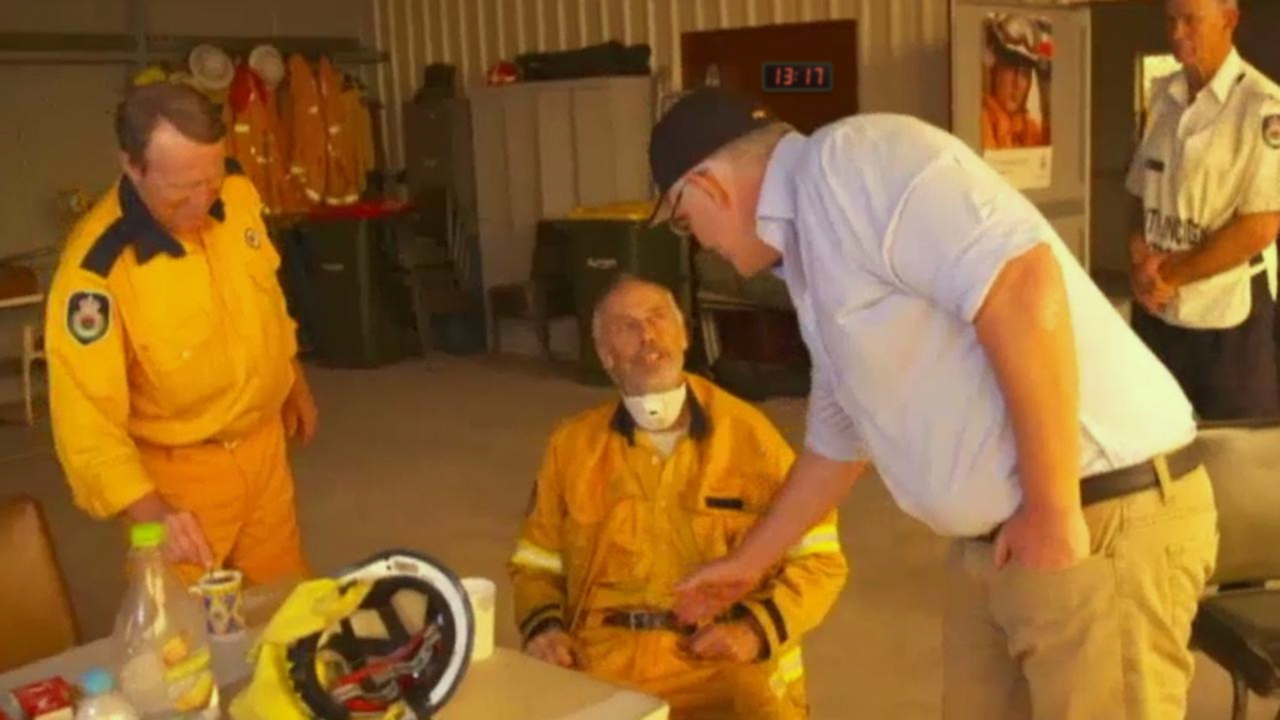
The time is {"hour": 13, "minute": 17}
